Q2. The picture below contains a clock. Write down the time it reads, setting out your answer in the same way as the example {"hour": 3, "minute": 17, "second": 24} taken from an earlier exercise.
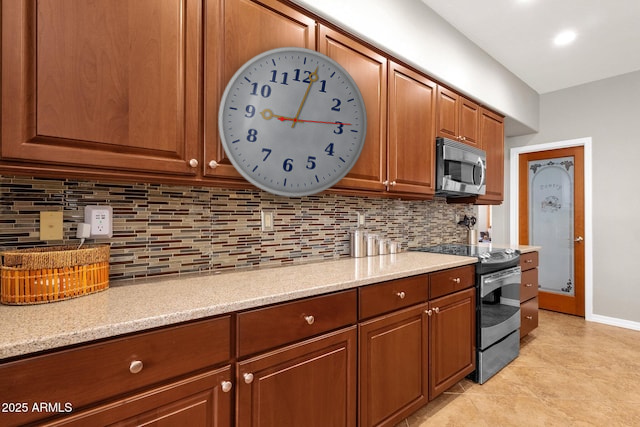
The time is {"hour": 9, "minute": 2, "second": 14}
